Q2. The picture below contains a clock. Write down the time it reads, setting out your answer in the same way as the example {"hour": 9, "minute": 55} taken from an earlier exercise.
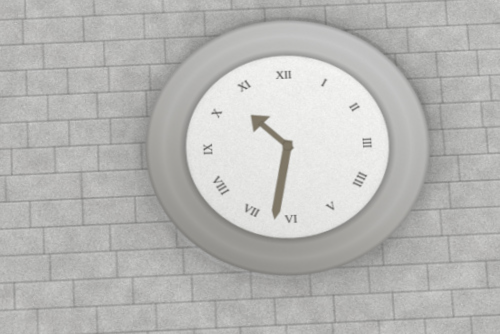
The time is {"hour": 10, "minute": 32}
